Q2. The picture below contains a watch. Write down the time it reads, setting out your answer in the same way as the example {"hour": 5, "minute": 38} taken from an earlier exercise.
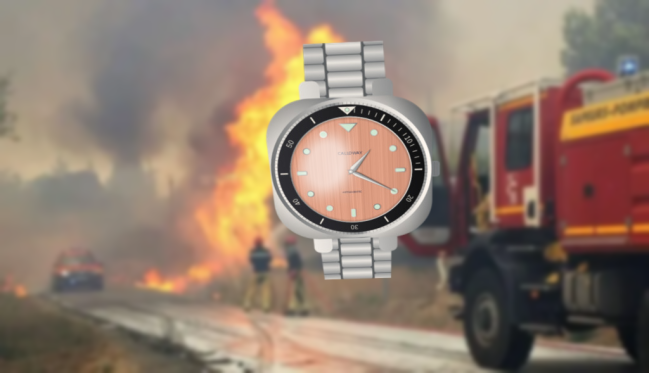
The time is {"hour": 1, "minute": 20}
